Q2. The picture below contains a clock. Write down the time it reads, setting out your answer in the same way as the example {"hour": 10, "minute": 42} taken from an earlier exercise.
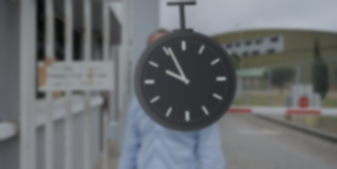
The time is {"hour": 9, "minute": 56}
